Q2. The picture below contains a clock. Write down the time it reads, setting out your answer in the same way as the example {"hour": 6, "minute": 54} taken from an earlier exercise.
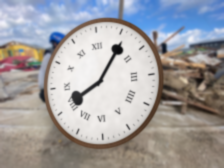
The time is {"hour": 8, "minute": 6}
